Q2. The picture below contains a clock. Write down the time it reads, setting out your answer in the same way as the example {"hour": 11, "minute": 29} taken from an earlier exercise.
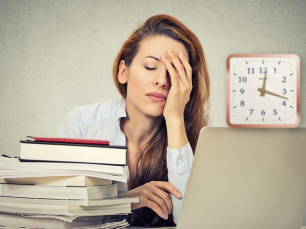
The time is {"hour": 12, "minute": 18}
